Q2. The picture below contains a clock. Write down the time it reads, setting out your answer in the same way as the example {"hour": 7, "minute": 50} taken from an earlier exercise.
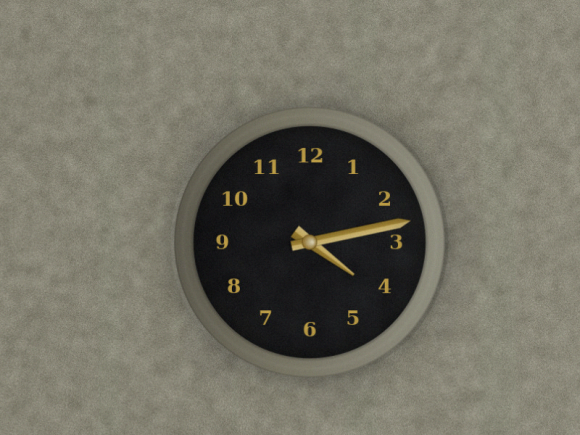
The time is {"hour": 4, "minute": 13}
